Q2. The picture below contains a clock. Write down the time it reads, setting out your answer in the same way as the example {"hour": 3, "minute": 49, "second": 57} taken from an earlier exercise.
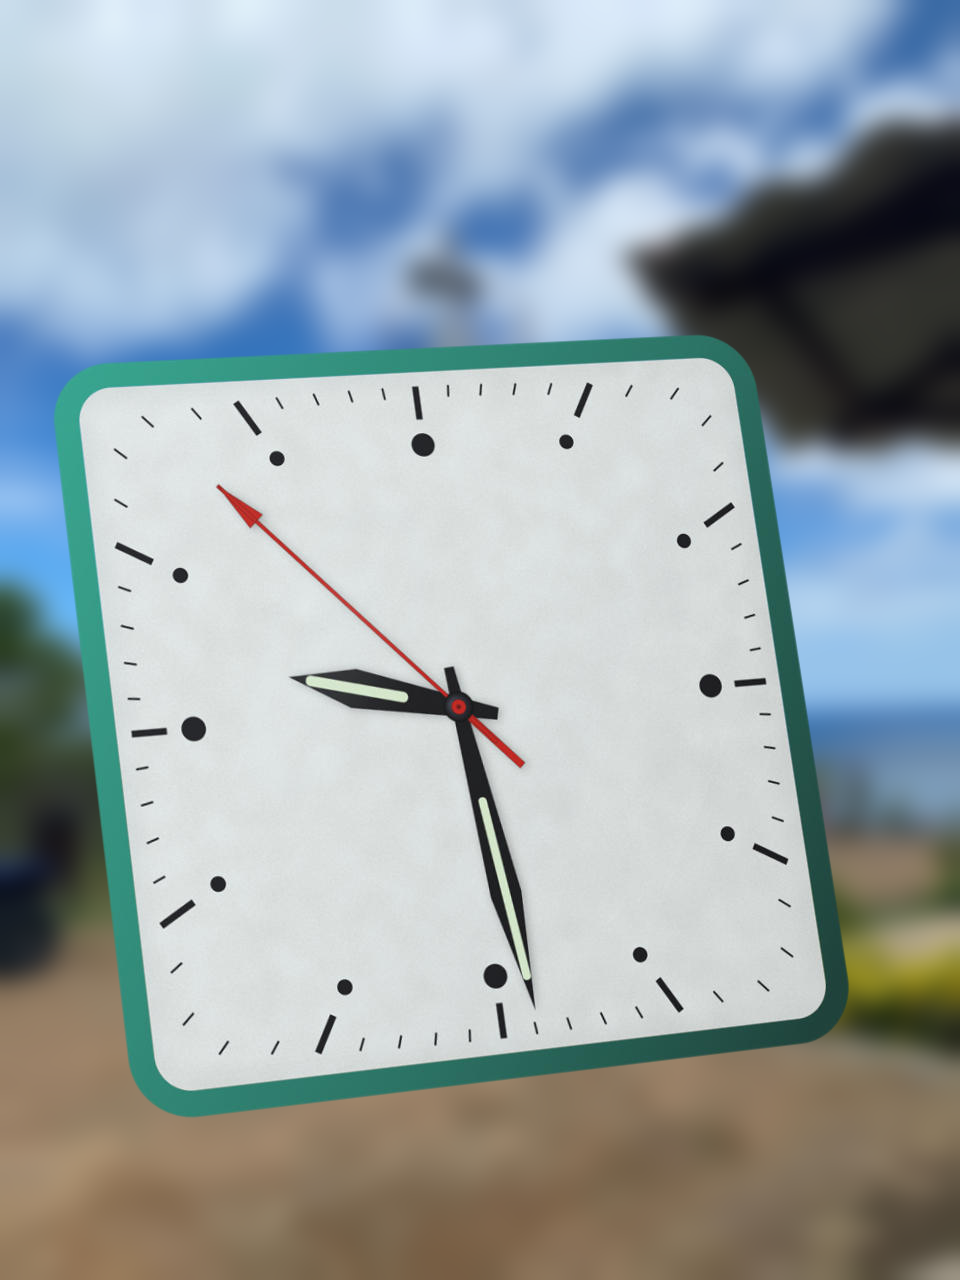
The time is {"hour": 9, "minute": 28, "second": 53}
